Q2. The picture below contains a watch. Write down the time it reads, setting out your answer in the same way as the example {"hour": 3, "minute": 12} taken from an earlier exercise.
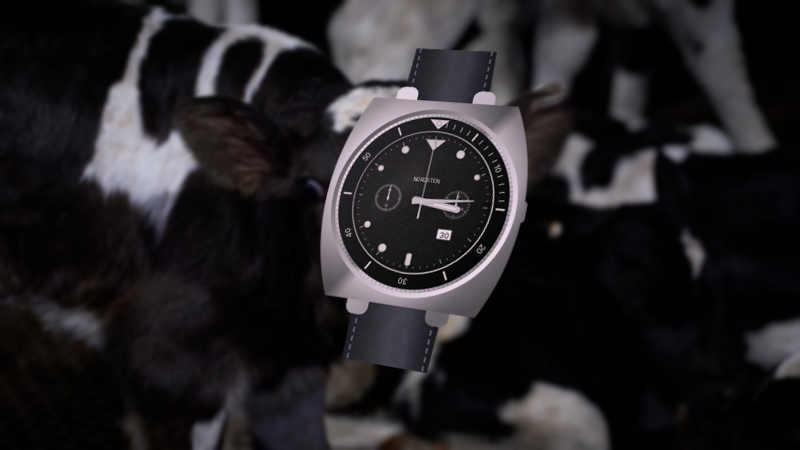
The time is {"hour": 3, "minute": 14}
